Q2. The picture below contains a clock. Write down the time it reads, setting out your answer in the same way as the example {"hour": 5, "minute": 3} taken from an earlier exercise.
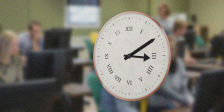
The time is {"hour": 3, "minute": 10}
